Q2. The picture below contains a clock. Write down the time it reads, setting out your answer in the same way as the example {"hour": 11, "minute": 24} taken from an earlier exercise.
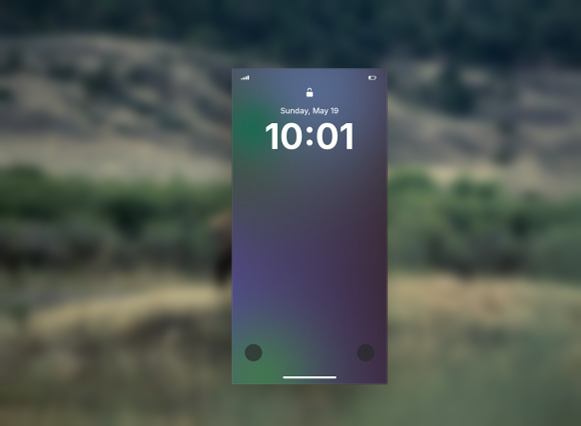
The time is {"hour": 10, "minute": 1}
